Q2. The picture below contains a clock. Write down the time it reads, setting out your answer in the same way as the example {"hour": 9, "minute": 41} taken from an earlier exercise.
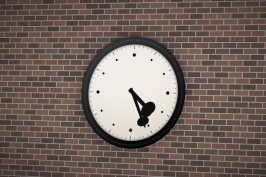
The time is {"hour": 4, "minute": 26}
